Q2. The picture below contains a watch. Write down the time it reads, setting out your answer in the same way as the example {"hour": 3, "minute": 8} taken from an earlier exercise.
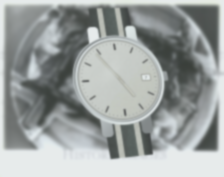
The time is {"hour": 4, "minute": 54}
